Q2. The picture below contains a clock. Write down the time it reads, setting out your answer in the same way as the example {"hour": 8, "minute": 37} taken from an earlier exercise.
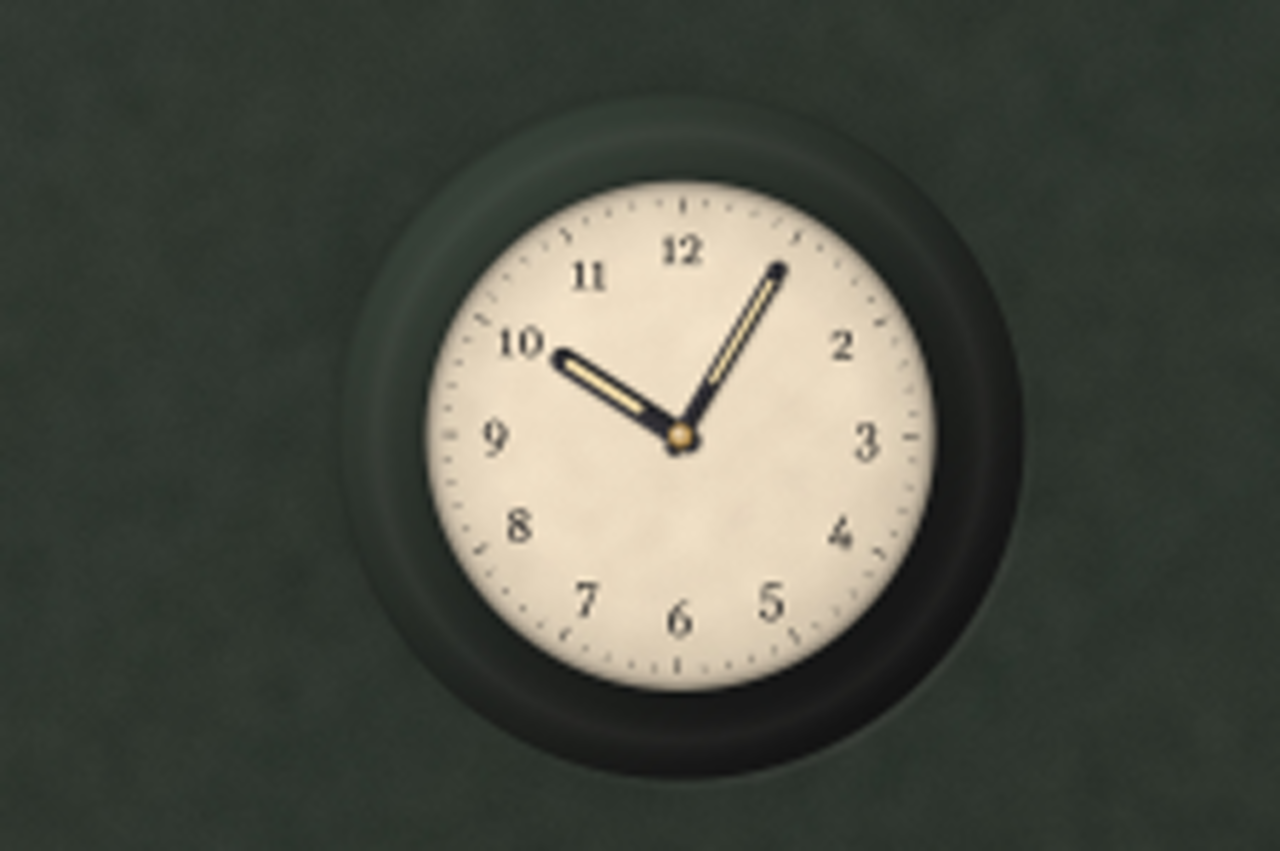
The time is {"hour": 10, "minute": 5}
